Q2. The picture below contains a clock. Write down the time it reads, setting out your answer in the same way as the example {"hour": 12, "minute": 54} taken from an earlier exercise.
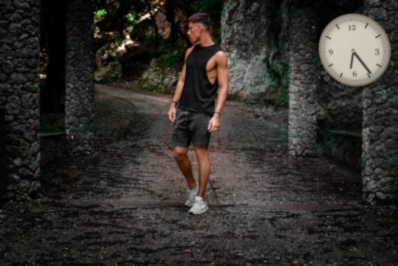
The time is {"hour": 6, "minute": 24}
